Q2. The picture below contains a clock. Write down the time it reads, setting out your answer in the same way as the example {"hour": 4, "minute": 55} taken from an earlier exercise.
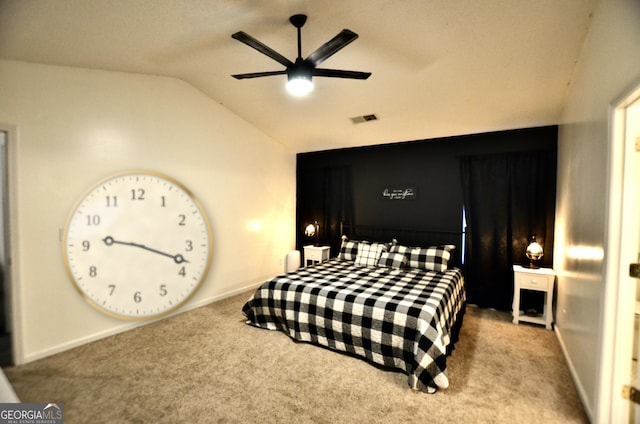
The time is {"hour": 9, "minute": 18}
